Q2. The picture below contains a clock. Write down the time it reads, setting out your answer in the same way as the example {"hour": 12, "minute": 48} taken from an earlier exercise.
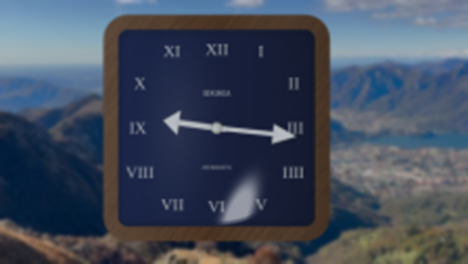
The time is {"hour": 9, "minute": 16}
